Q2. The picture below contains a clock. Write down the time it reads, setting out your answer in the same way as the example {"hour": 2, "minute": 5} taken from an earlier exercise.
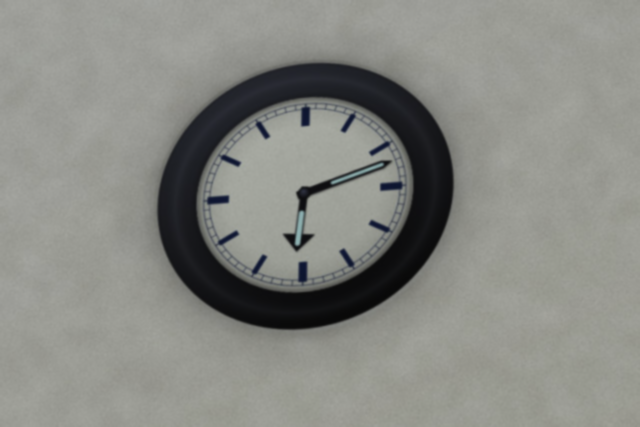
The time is {"hour": 6, "minute": 12}
